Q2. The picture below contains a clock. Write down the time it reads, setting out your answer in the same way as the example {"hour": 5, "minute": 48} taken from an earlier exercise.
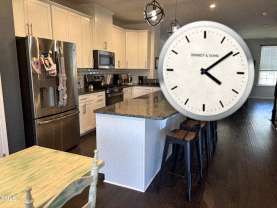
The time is {"hour": 4, "minute": 9}
